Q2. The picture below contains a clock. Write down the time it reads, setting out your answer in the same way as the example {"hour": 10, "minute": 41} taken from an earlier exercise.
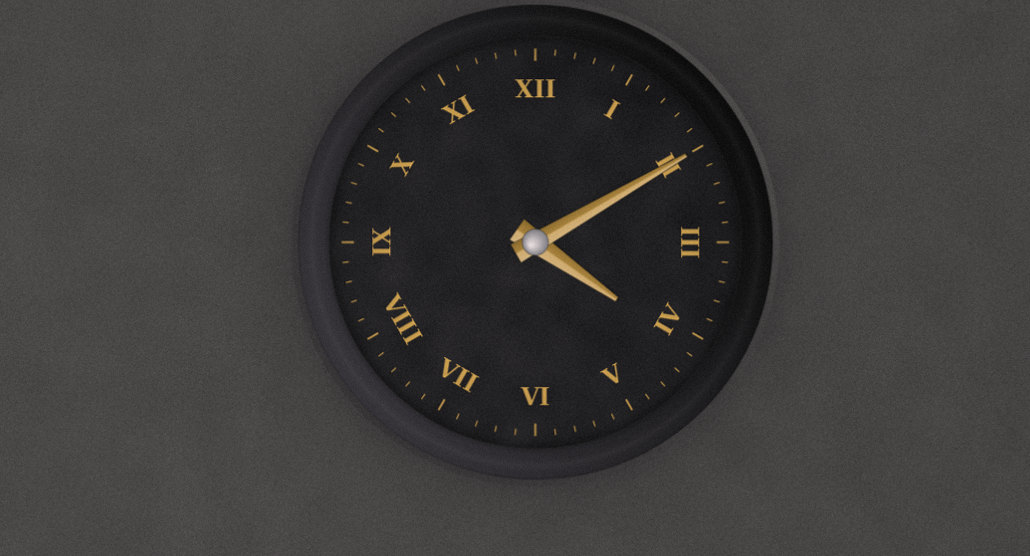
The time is {"hour": 4, "minute": 10}
